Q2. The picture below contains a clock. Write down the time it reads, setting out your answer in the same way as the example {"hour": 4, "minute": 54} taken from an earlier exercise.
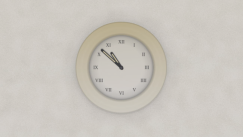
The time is {"hour": 10, "minute": 52}
